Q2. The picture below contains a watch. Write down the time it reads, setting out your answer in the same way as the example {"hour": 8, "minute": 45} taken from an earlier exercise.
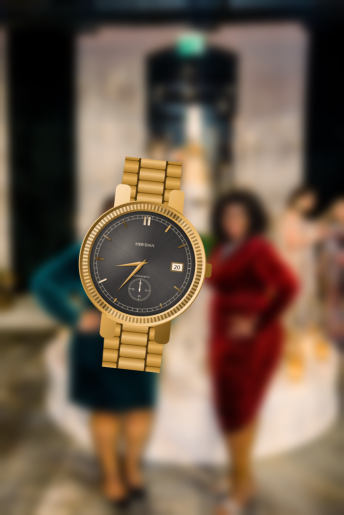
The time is {"hour": 8, "minute": 36}
